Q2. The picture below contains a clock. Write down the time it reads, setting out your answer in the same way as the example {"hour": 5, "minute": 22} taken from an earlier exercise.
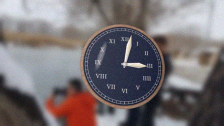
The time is {"hour": 3, "minute": 2}
